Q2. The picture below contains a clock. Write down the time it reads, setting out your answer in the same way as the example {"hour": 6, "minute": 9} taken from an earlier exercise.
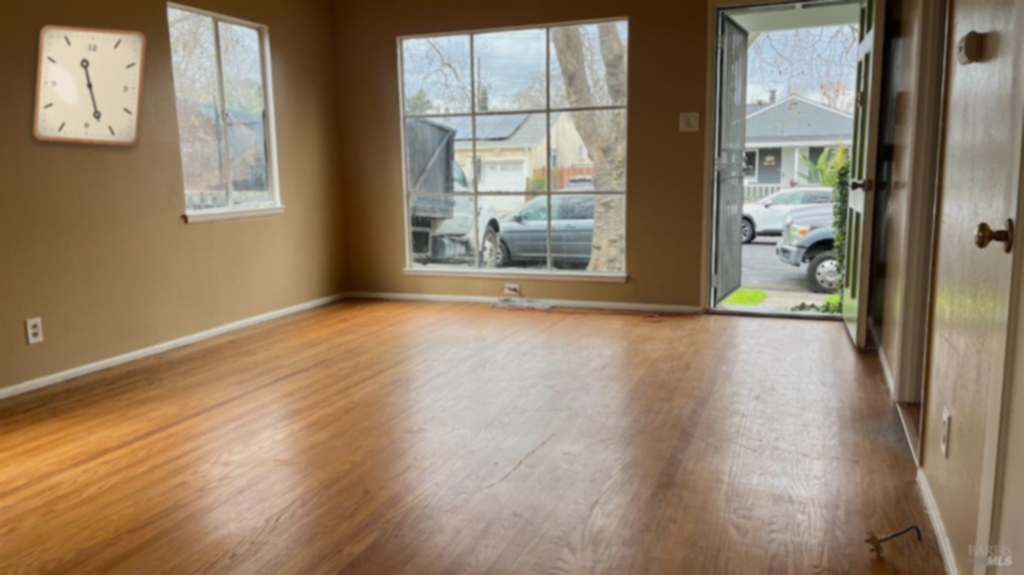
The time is {"hour": 11, "minute": 27}
